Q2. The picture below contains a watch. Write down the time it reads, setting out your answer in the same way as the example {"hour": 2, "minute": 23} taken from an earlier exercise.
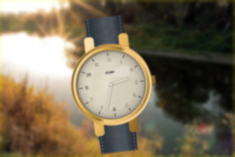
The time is {"hour": 2, "minute": 33}
